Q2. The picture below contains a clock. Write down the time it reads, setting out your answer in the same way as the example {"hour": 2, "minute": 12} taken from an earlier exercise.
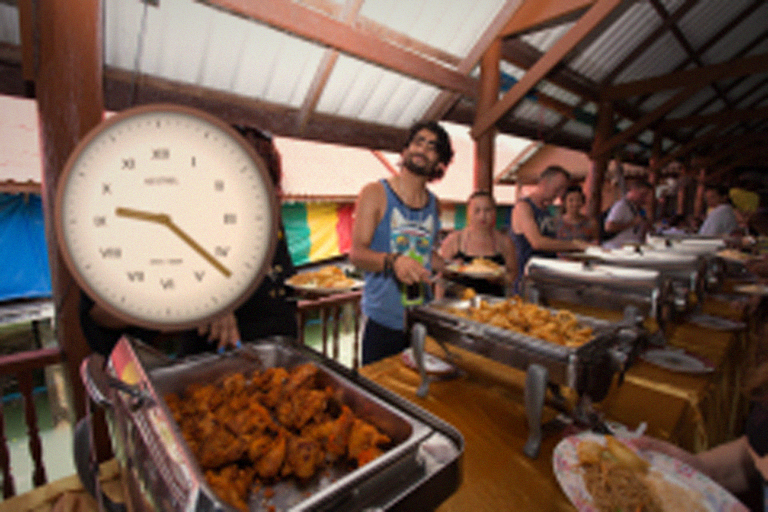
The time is {"hour": 9, "minute": 22}
